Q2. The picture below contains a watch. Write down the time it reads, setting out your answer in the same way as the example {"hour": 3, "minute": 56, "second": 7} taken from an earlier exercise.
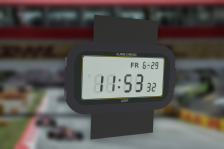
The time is {"hour": 11, "minute": 53, "second": 32}
